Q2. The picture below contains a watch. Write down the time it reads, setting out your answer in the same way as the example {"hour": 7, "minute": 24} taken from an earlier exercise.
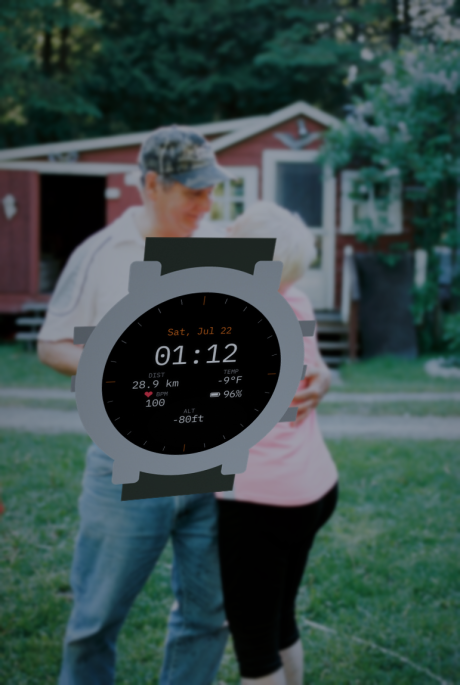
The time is {"hour": 1, "minute": 12}
